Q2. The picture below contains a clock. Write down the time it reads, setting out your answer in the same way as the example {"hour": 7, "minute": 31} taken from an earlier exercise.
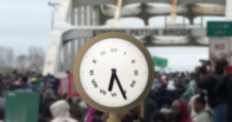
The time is {"hour": 6, "minute": 26}
